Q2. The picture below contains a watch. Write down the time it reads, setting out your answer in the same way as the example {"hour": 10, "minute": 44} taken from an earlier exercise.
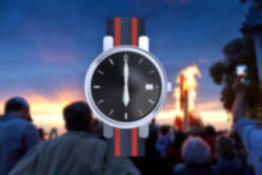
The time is {"hour": 6, "minute": 0}
